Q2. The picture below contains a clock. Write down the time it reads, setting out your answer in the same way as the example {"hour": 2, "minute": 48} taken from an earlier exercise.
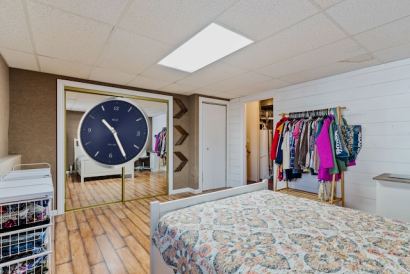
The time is {"hour": 10, "minute": 25}
